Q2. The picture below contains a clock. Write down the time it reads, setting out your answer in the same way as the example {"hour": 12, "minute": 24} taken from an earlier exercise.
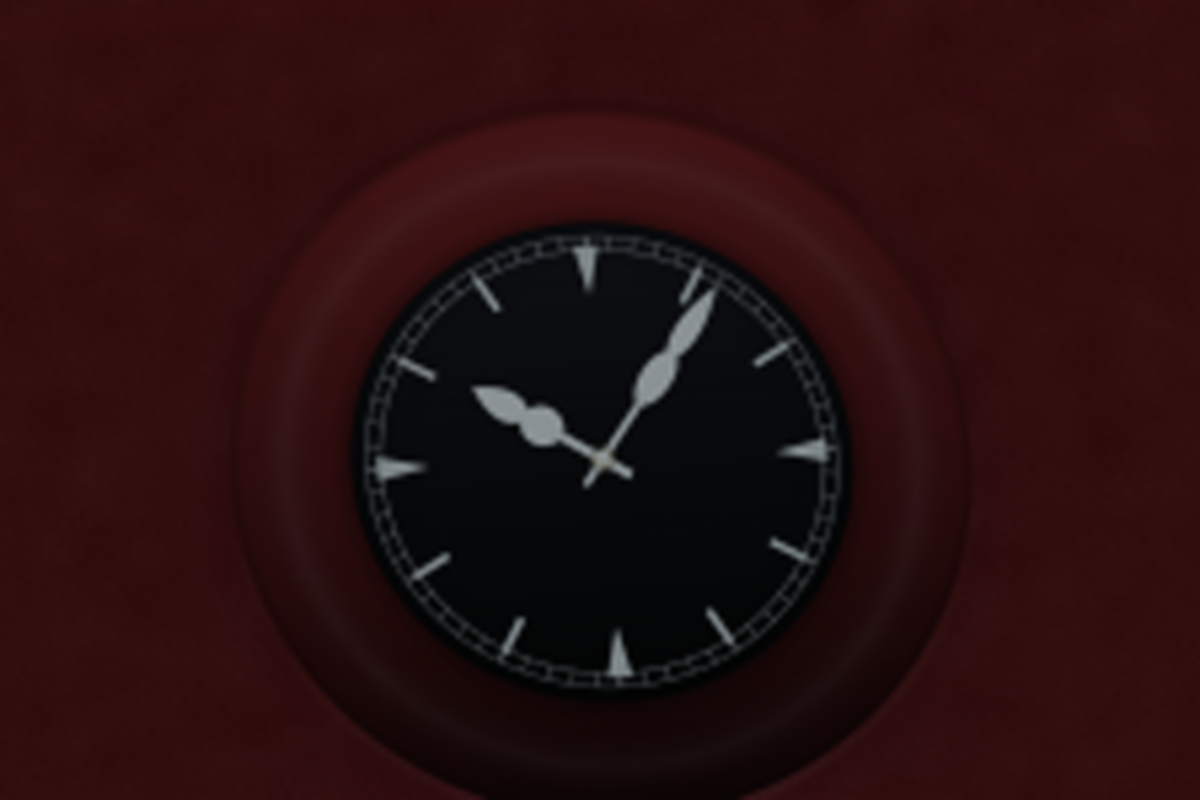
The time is {"hour": 10, "minute": 6}
